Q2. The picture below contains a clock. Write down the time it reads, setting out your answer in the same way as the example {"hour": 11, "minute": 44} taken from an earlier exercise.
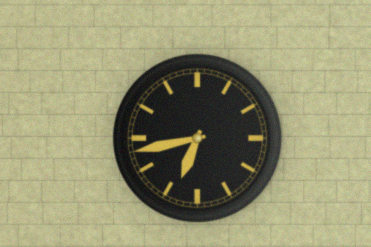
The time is {"hour": 6, "minute": 43}
